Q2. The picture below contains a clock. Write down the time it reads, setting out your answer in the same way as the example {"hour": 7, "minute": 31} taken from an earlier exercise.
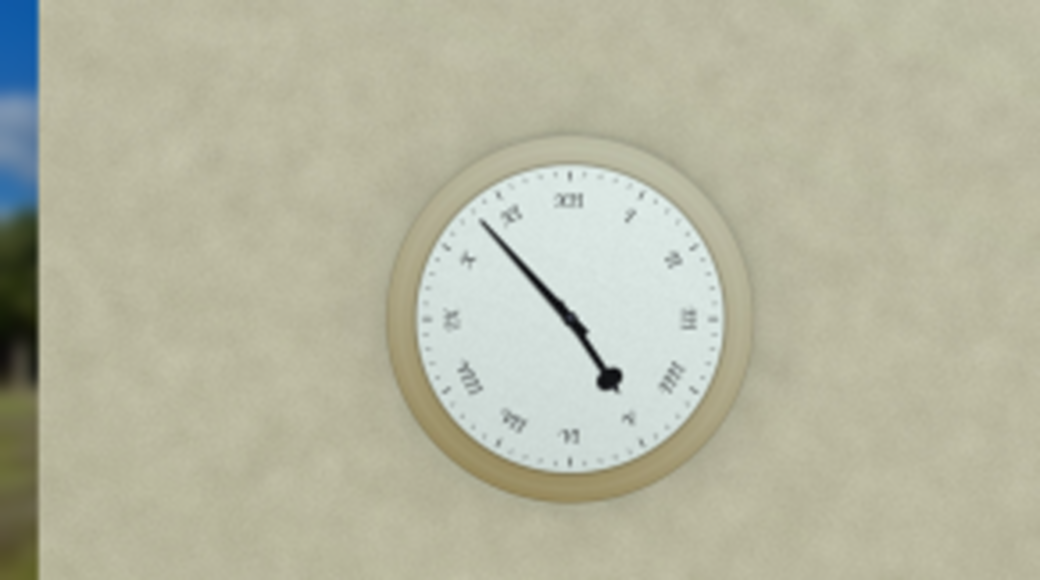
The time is {"hour": 4, "minute": 53}
